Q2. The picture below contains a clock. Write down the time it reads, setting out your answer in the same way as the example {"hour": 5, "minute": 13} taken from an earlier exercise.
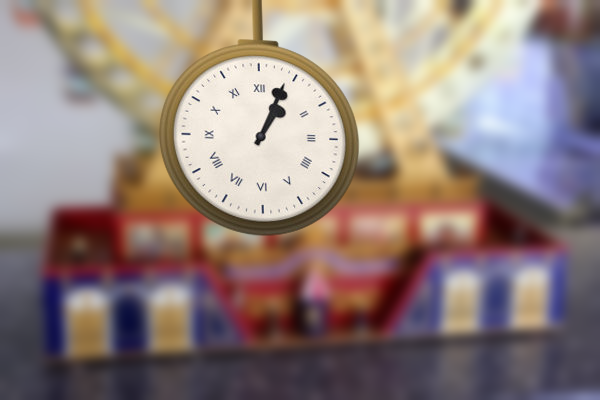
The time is {"hour": 1, "minute": 4}
